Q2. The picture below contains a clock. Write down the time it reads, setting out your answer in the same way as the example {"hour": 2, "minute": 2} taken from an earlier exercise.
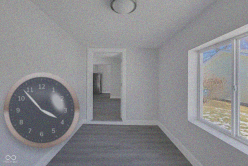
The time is {"hour": 3, "minute": 53}
